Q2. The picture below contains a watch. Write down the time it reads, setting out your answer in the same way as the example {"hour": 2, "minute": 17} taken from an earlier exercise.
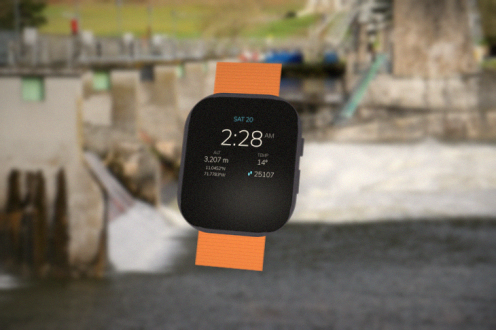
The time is {"hour": 2, "minute": 28}
